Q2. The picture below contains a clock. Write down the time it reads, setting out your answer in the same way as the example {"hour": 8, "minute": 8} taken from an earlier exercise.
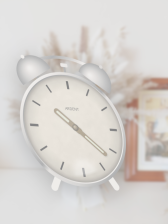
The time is {"hour": 10, "minute": 22}
